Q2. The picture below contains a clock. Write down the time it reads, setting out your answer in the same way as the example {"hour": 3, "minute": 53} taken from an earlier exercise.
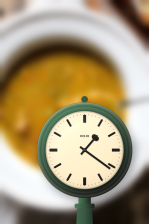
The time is {"hour": 1, "minute": 21}
